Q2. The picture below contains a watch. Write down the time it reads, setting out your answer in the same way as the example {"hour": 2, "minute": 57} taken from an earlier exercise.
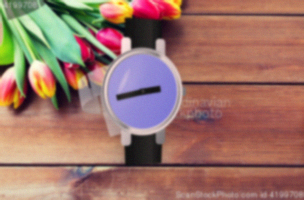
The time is {"hour": 2, "minute": 43}
